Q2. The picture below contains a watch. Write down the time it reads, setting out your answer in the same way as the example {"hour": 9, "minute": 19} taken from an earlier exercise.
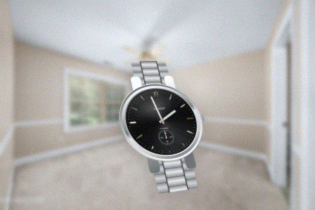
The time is {"hour": 1, "minute": 58}
